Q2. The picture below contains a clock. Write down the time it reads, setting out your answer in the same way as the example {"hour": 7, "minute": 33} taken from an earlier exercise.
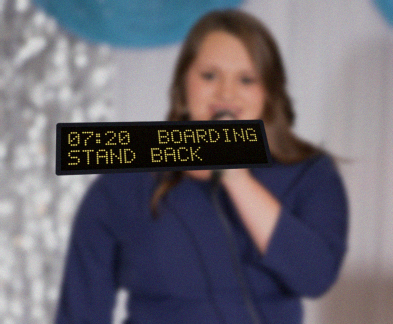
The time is {"hour": 7, "minute": 20}
